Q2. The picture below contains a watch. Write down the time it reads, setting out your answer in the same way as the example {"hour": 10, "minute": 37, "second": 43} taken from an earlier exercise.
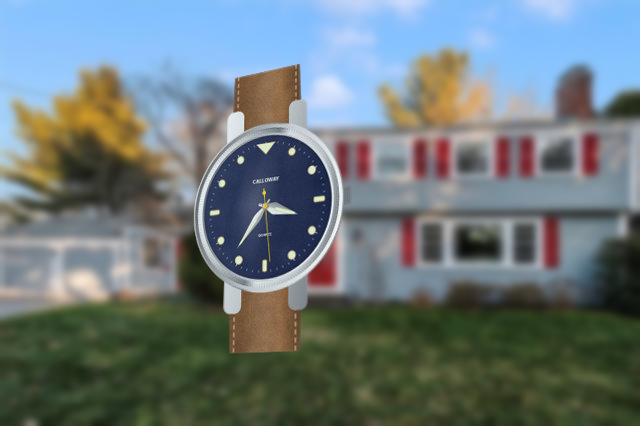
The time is {"hour": 3, "minute": 36, "second": 29}
